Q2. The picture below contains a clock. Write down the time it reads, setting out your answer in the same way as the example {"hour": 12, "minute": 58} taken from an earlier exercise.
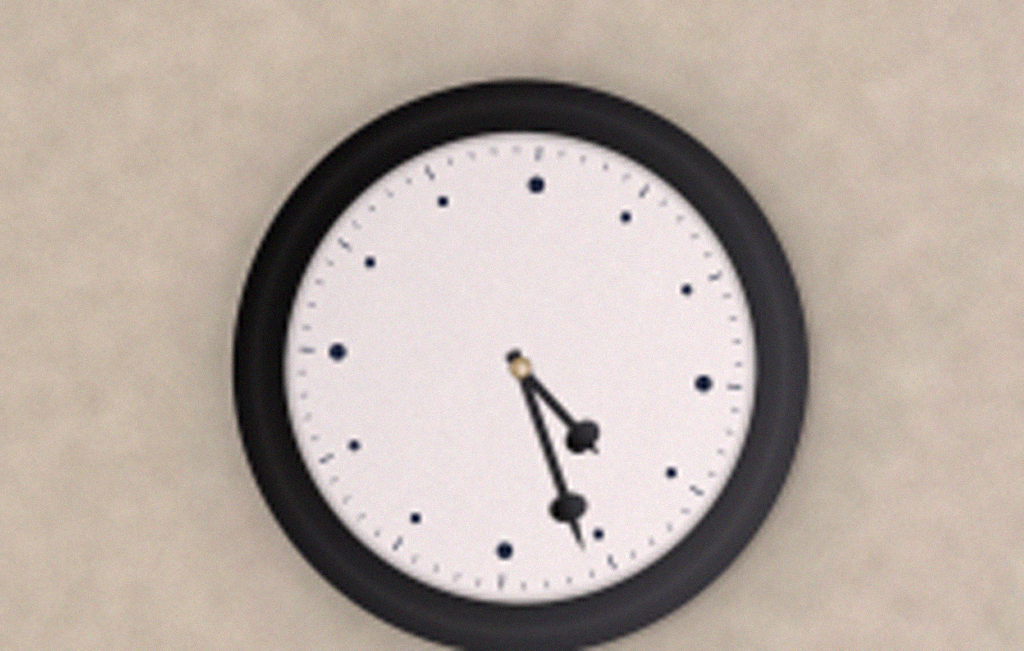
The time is {"hour": 4, "minute": 26}
